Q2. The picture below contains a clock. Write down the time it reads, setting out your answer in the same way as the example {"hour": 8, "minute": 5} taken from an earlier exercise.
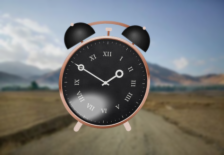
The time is {"hour": 1, "minute": 50}
